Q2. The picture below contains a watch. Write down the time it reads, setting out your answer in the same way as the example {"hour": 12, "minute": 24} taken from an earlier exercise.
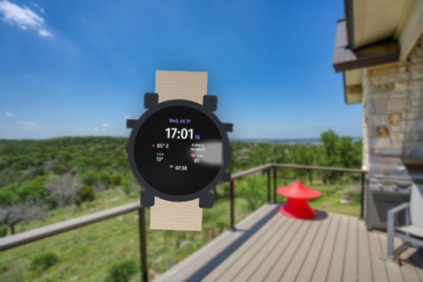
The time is {"hour": 17, "minute": 1}
